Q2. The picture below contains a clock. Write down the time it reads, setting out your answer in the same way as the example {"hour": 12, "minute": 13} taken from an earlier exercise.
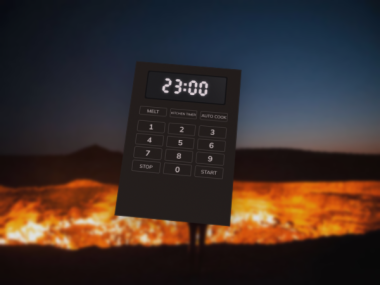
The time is {"hour": 23, "minute": 0}
